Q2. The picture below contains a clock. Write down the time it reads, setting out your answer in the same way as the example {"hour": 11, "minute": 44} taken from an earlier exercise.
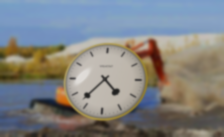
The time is {"hour": 4, "minute": 37}
